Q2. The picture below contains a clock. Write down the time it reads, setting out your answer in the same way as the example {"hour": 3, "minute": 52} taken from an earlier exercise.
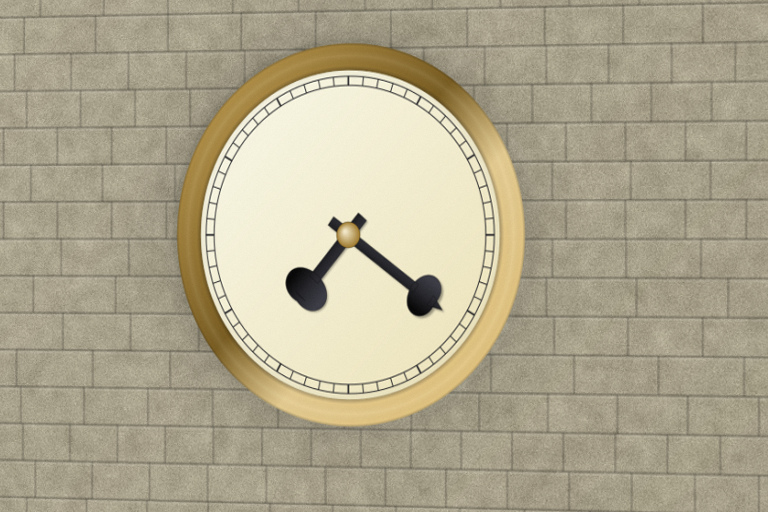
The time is {"hour": 7, "minute": 21}
